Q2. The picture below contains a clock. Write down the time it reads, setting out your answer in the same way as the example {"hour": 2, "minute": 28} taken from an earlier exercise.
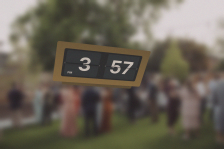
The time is {"hour": 3, "minute": 57}
